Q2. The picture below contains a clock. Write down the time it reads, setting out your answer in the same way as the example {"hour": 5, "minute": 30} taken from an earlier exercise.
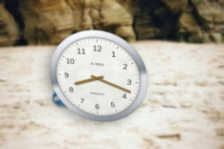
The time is {"hour": 8, "minute": 18}
